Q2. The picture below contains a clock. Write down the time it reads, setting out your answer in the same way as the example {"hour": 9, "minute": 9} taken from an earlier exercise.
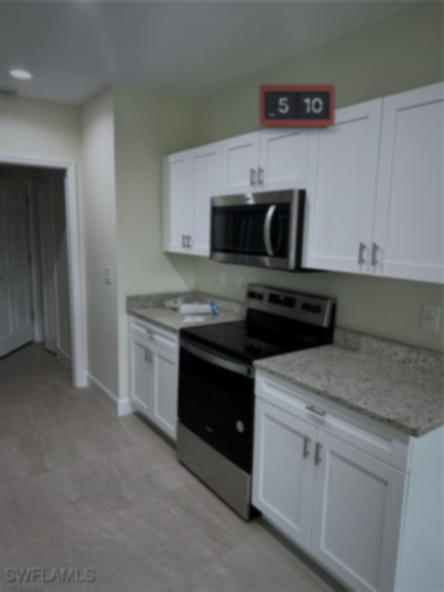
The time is {"hour": 5, "minute": 10}
